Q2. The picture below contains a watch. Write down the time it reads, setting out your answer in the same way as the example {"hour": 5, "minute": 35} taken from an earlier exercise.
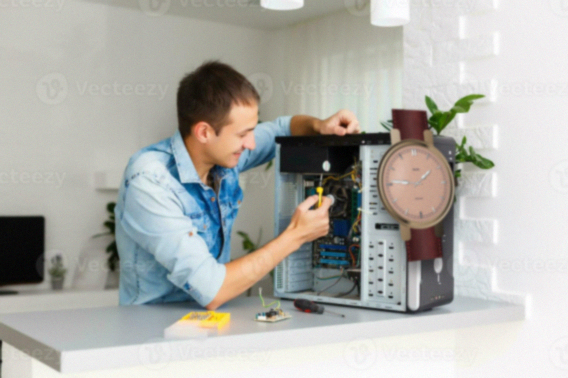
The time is {"hour": 1, "minute": 46}
